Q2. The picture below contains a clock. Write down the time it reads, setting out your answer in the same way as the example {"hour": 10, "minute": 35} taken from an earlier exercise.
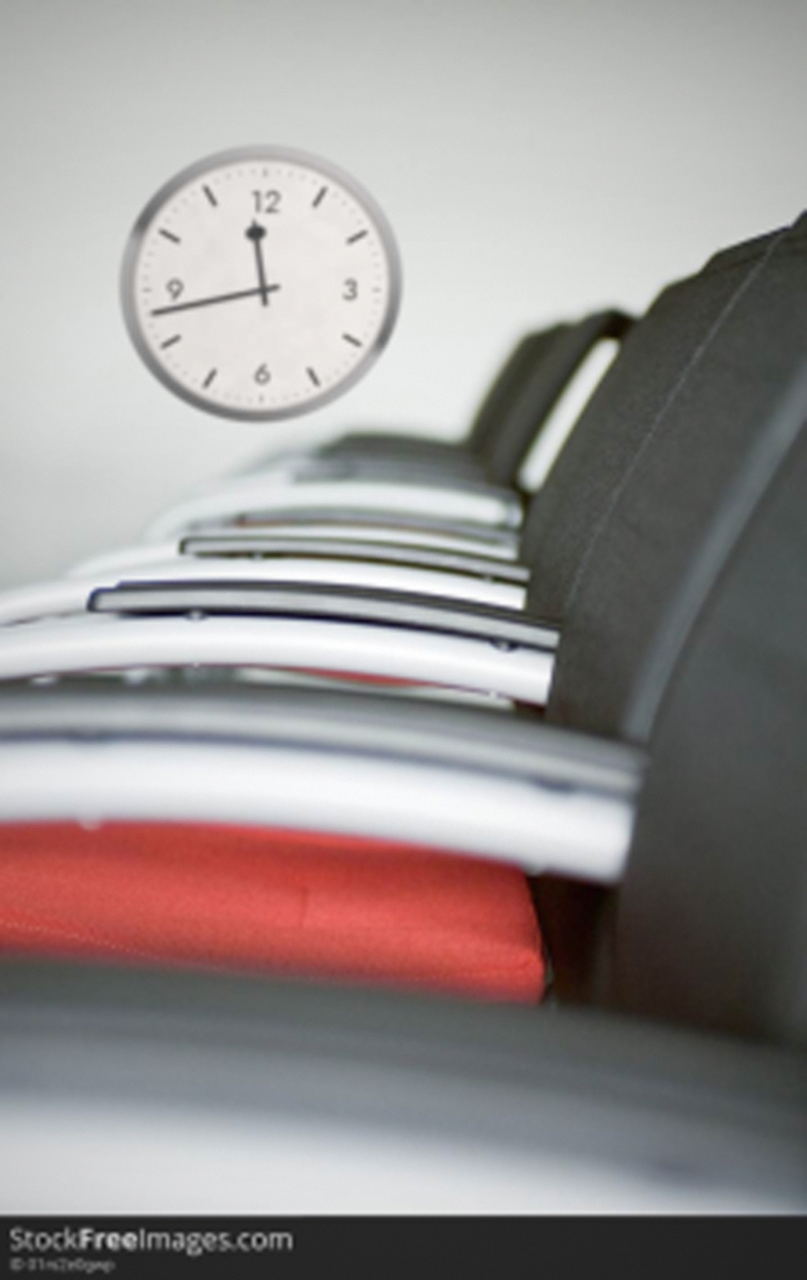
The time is {"hour": 11, "minute": 43}
